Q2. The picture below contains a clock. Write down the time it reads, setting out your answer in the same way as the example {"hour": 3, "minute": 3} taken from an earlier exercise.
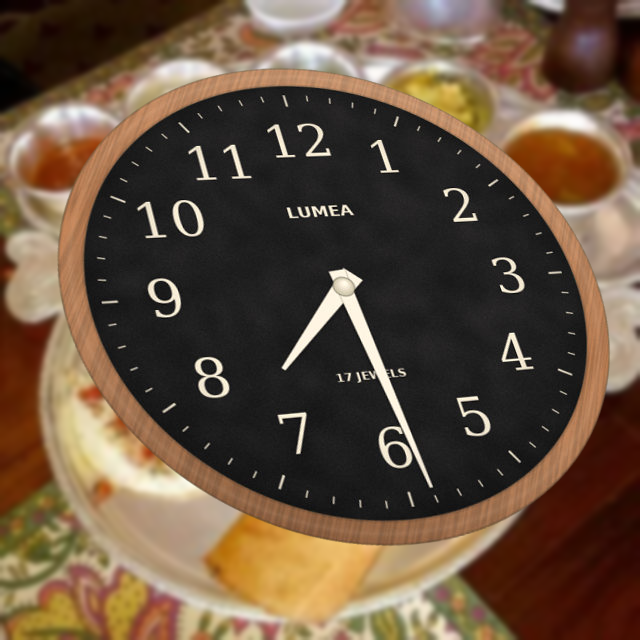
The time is {"hour": 7, "minute": 29}
